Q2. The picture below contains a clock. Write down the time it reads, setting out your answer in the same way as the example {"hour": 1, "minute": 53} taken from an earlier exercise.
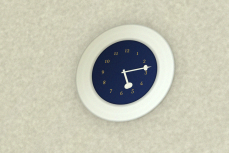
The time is {"hour": 5, "minute": 13}
